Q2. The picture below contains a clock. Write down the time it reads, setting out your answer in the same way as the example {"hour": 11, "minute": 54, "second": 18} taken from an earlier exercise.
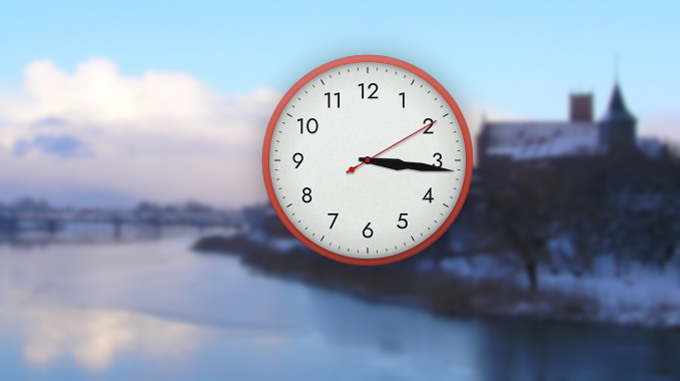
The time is {"hour": 3, "minute": 16, "second": 10}
